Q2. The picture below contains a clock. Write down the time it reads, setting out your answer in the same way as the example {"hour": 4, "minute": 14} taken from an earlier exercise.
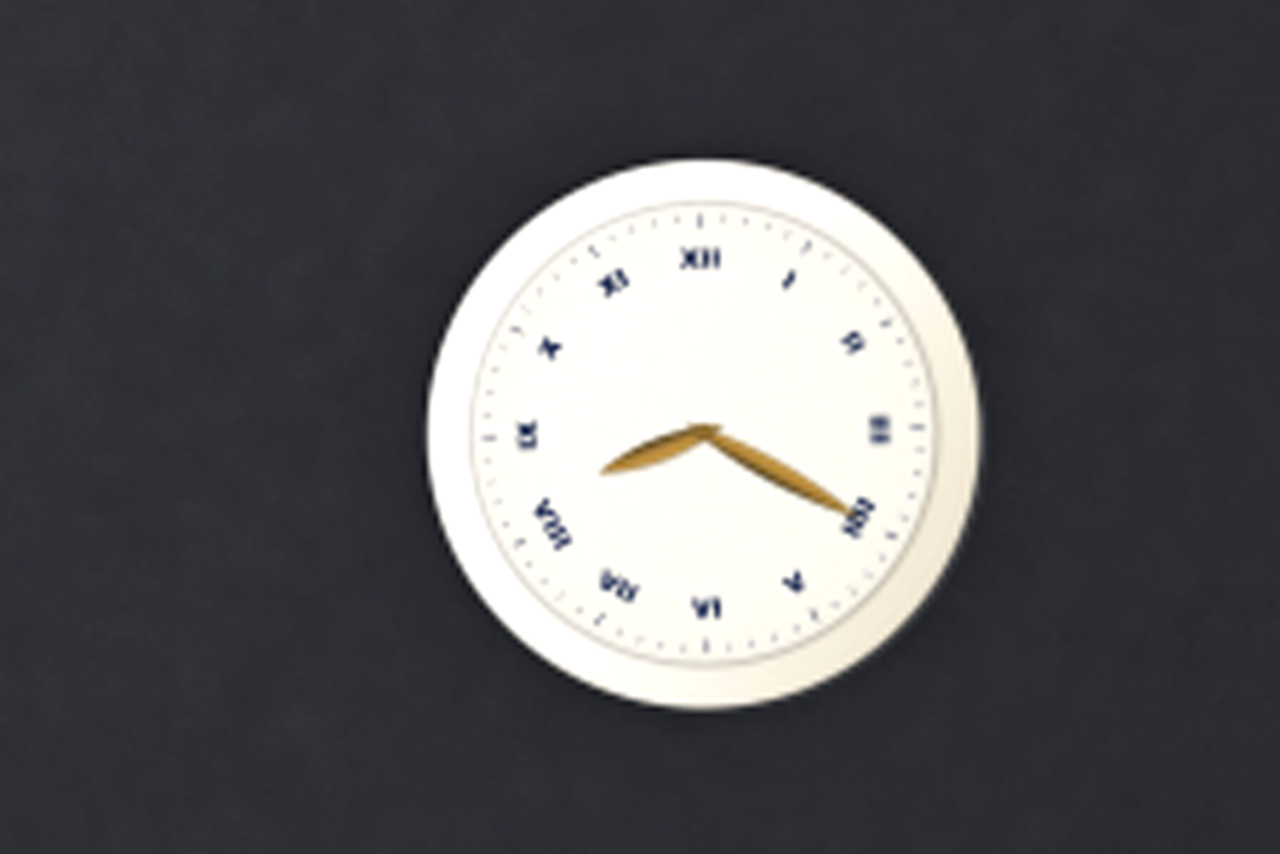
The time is {"hour": 8, "minute": 20}
